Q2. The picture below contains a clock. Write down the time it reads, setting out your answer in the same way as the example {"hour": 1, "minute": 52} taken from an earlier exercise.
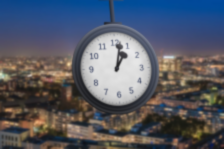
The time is {"hour": 1, "minute": 2}
